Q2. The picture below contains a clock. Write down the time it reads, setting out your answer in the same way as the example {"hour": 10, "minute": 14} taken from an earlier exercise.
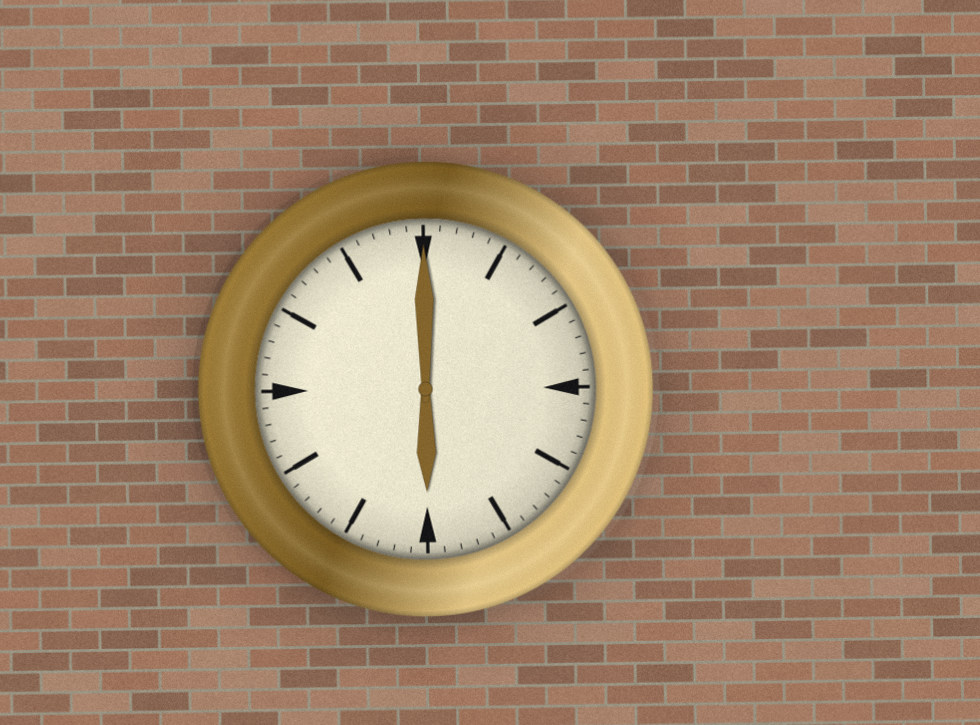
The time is {"hour": 6, "minute": 0}
